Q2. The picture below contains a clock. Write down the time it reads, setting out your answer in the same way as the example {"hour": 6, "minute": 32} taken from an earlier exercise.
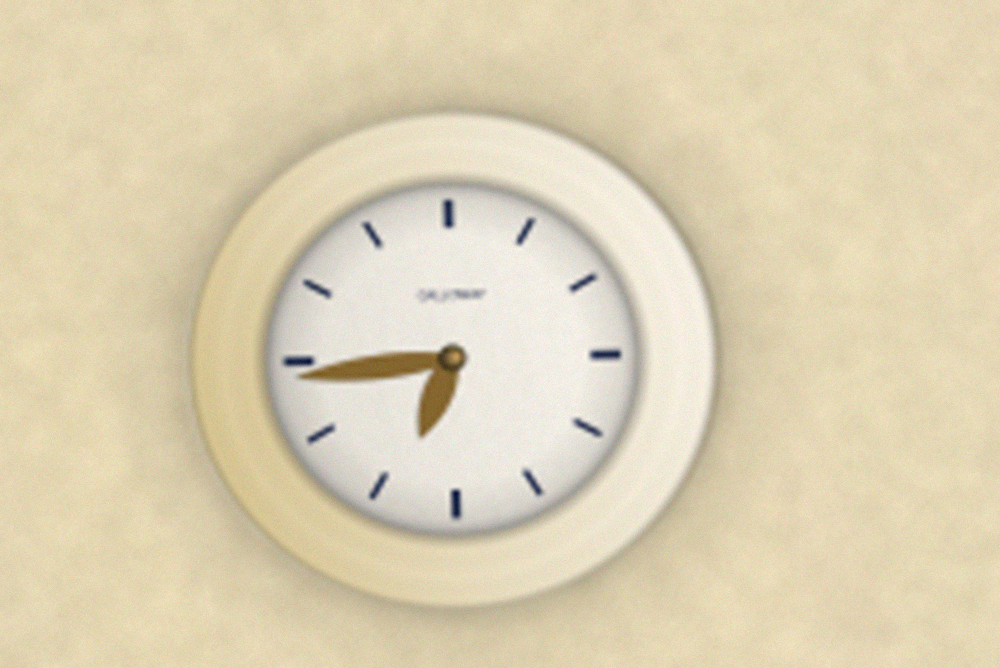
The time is {"hour": 6, "minute": 44}
